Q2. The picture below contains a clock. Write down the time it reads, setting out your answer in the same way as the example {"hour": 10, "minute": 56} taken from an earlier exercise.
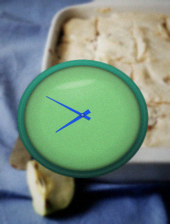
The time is {"hour": 7, "minute": 50}
